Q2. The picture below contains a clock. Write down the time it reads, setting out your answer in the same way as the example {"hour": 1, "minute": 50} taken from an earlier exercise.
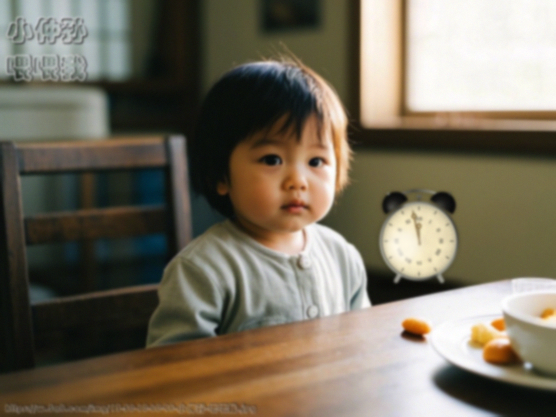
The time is {"hour": 11, "minute": 58}
